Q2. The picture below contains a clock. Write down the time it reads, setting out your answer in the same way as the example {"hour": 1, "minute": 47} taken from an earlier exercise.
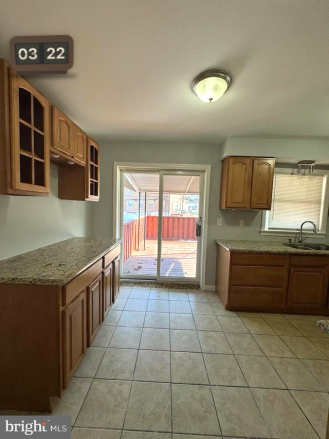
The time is {"hour": 3, "minute": 22}
